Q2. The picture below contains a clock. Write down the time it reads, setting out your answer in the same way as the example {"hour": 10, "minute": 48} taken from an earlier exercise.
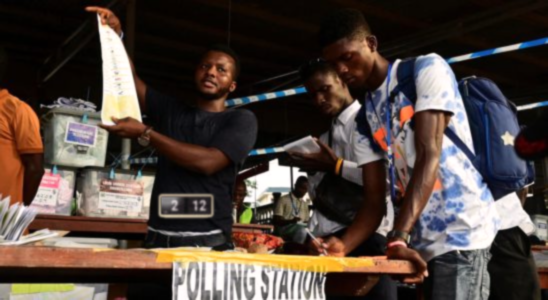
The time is {"hour": 2, "minute": 12}
